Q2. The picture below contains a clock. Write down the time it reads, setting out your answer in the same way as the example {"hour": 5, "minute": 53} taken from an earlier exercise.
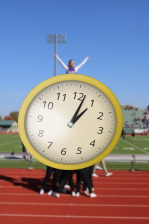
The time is {"hour": 1, "minute": 2}
